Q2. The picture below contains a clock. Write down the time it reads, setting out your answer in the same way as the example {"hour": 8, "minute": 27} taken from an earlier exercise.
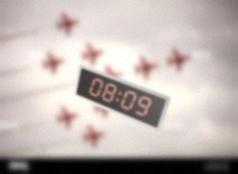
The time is {"hour": 8, "minute": 9}
